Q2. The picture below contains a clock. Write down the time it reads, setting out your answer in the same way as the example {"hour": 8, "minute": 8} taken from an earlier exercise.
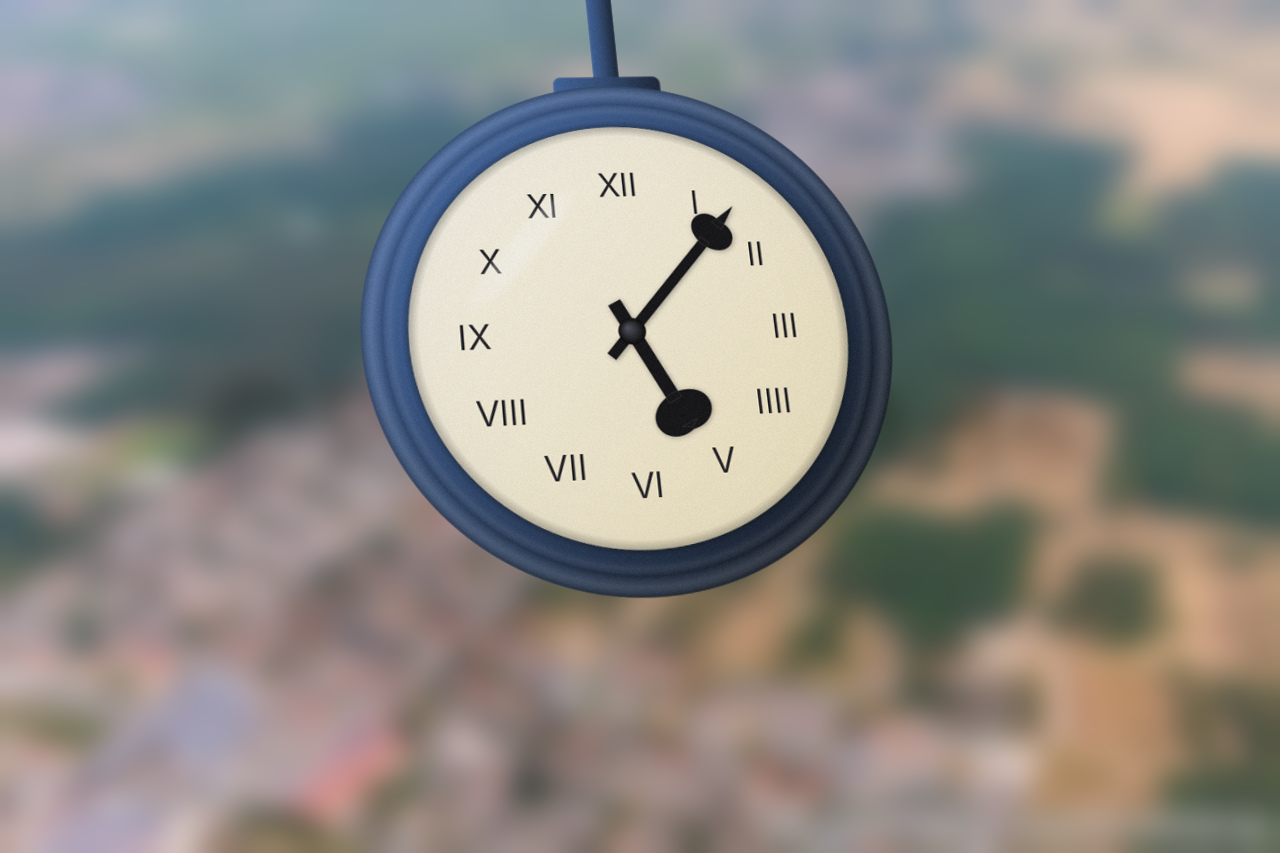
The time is {"hour": 5, "minute": 7}
